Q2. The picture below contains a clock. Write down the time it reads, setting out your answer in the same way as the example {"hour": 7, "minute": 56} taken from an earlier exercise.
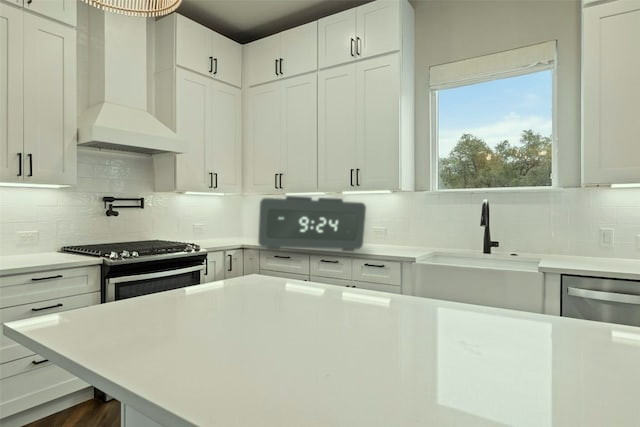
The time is {"hour": 9, "minute": 24}
